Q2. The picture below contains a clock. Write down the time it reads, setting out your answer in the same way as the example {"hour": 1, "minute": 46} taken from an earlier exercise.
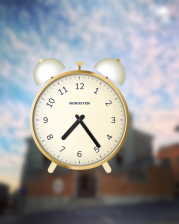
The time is {"hour": 7, "minute": 24}
